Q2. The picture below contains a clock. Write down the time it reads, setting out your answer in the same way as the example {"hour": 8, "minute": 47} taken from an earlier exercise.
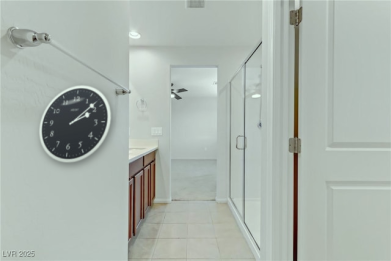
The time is {"hour": 2, "minute": 8}
